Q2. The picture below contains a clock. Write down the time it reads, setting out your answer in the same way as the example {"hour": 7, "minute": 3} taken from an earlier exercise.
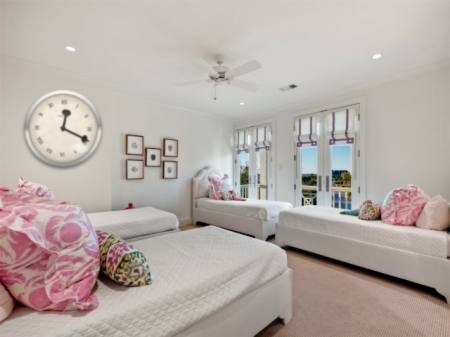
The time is {"hour": 12, "minute": 19}
